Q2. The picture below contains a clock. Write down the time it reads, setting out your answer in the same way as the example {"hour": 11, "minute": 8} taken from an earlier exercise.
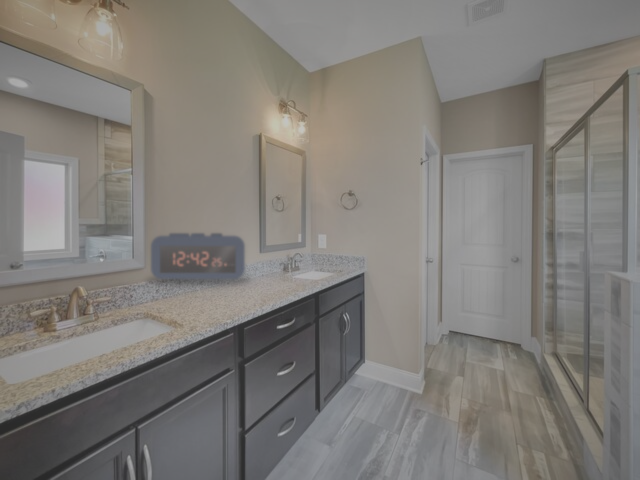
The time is {"hour": 12, "minute": 42}
